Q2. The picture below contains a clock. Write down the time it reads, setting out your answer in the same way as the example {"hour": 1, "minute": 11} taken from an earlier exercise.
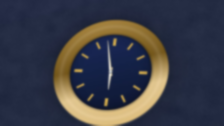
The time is {"hour": 5, "minute": 58}
